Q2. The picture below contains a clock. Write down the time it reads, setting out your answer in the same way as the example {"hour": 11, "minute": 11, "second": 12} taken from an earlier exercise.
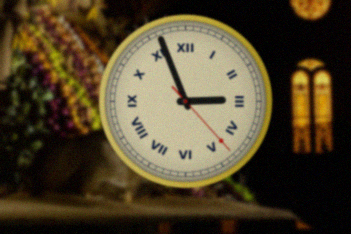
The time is {"hour": 2, "minute": 56, "second": 23}
